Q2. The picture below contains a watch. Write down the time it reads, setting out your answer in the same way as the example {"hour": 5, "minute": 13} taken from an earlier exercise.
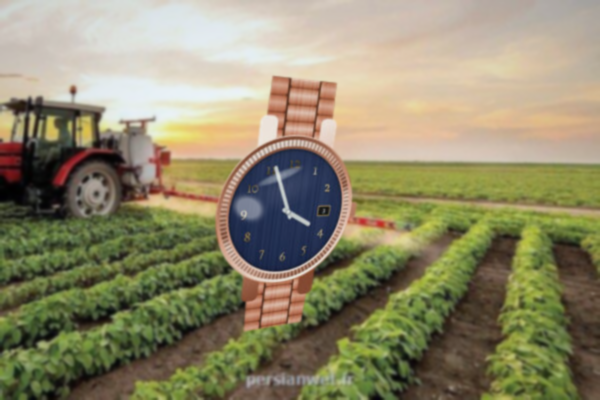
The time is {"hour": 3, "minute": 56}
